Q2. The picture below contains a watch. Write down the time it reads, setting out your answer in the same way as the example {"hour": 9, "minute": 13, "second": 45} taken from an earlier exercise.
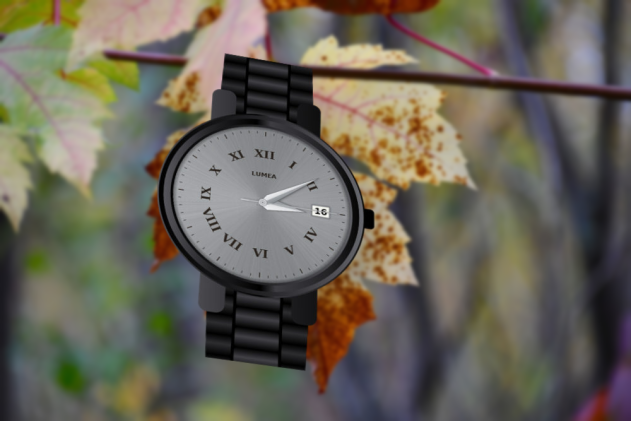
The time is {"hour": 3, "minute": 9, "second": 15}
